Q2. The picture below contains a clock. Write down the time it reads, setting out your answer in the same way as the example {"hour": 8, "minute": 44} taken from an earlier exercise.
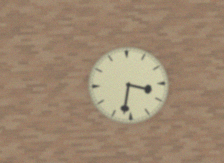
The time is {"hour": 3, "minute": 32}
